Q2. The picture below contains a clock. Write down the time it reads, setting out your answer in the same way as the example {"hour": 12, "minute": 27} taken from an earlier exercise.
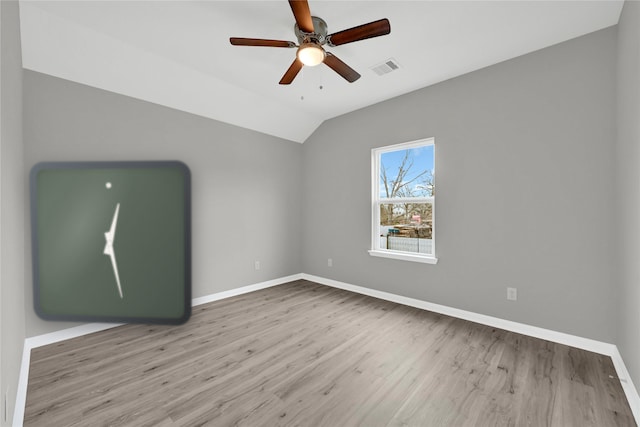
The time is {"hour": 12, "minute": 28}
